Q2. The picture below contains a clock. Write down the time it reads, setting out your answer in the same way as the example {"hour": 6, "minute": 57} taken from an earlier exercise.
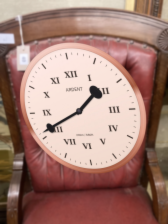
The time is {"hour": 1, "minute": 41}
